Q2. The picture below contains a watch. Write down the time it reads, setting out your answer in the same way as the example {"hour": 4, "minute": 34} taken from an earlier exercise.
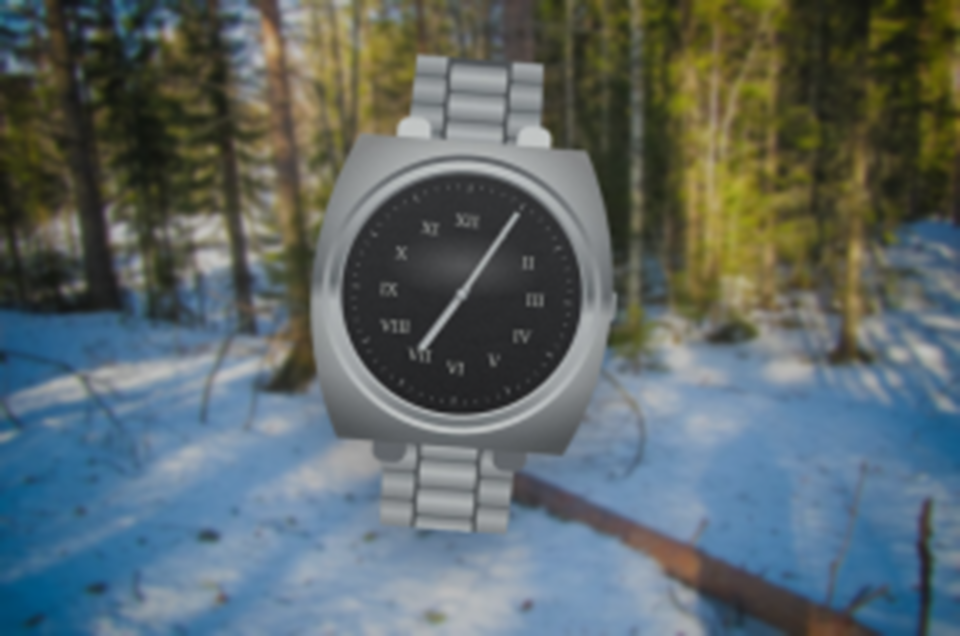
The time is {"hour": 7, "minute": 5}
